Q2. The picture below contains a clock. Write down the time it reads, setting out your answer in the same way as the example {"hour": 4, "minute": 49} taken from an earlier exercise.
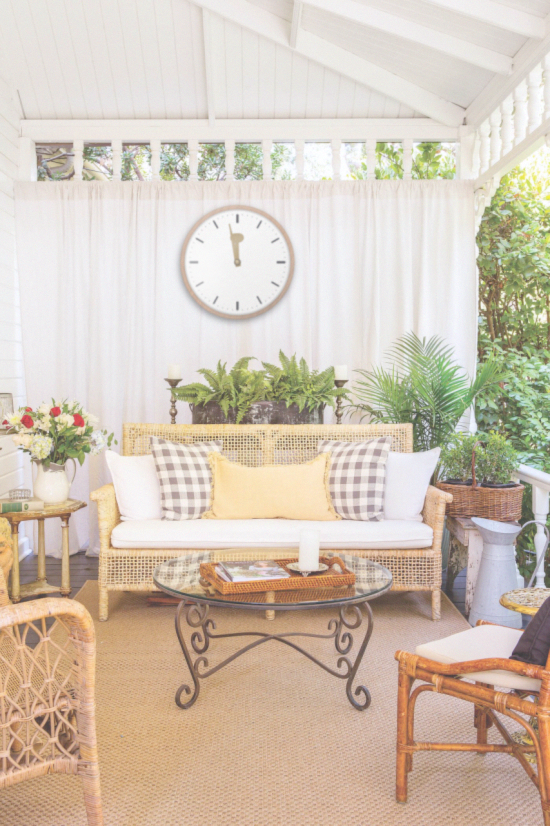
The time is {"hour": 11, "minute": 58}
